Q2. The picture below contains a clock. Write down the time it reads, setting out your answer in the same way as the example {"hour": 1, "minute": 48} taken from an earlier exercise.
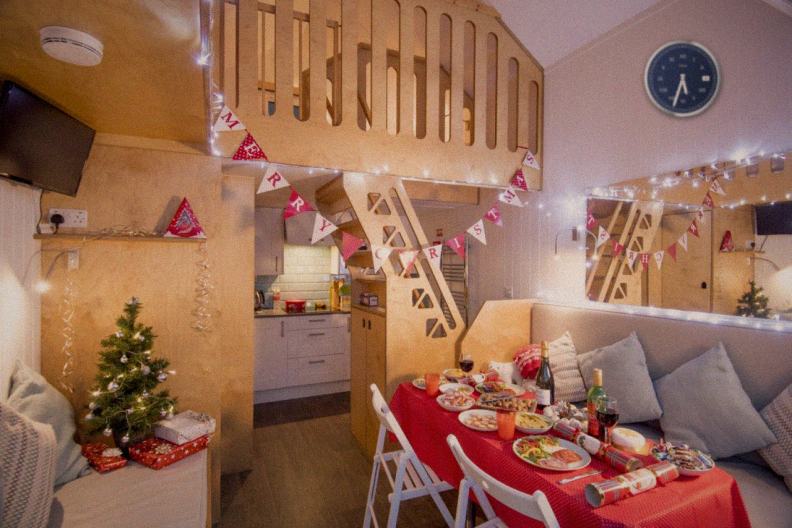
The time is {"hour": 5, "minute": 33}
